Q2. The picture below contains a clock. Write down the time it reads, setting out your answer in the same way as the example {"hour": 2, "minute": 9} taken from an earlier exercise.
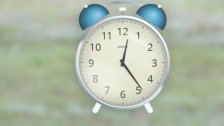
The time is {"hour": 12, "minute": 24}
